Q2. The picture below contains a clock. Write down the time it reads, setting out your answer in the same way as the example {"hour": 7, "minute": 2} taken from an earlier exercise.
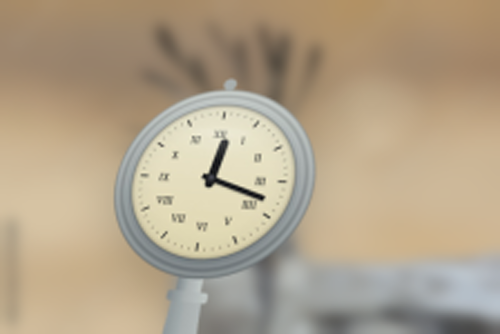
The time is {"hour": 12, "minute": 18}
